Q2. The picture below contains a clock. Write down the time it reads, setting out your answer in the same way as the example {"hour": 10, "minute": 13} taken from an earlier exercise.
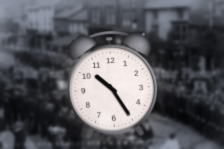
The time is {"hour": 10, "minute": 25}
